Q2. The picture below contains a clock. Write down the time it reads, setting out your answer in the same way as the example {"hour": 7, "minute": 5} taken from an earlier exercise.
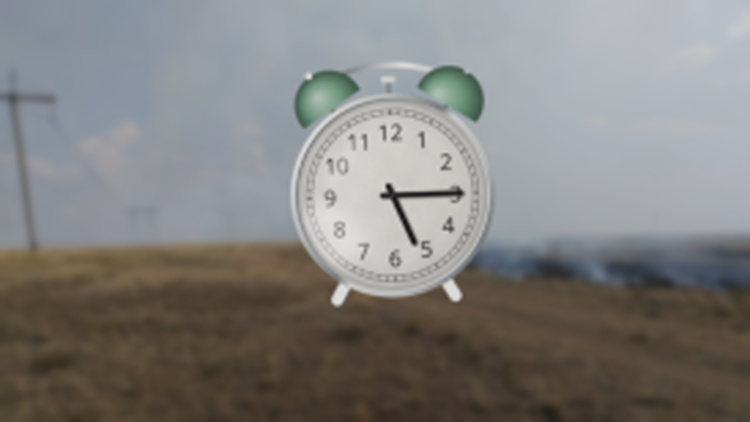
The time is {"hour": 5, "minute": 15}
